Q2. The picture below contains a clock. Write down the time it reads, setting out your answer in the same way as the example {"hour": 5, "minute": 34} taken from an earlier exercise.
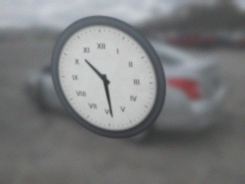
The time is {"hour": 10, "minute": 29}
